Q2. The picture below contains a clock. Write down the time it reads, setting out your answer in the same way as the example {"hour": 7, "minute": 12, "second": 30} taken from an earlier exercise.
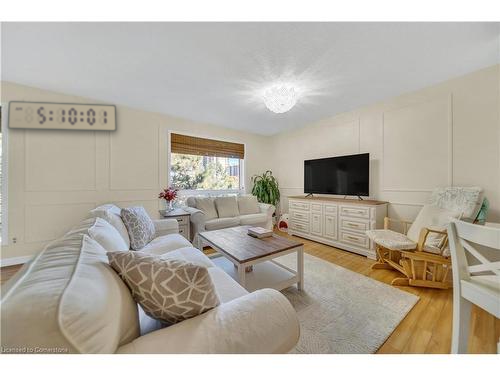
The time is {"hour": 5, "minute": 10, "second": 1}
